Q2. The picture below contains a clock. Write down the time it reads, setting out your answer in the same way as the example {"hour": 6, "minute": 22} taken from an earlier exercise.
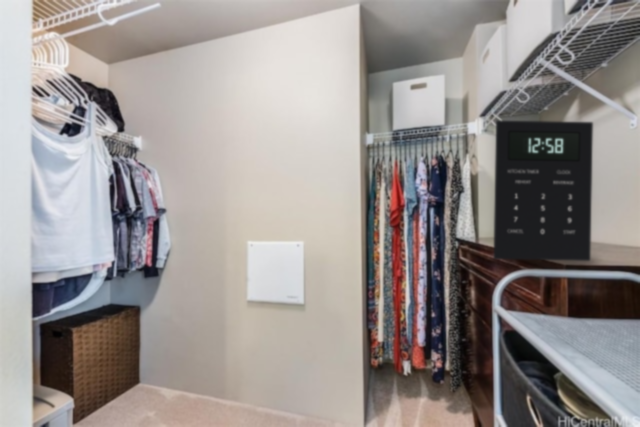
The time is {"hour": 12, "minute": 58}
